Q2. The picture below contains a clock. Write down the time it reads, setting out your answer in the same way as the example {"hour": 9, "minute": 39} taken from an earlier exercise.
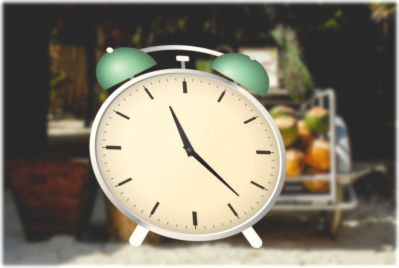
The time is {"hour": 11, "minute": 23}
